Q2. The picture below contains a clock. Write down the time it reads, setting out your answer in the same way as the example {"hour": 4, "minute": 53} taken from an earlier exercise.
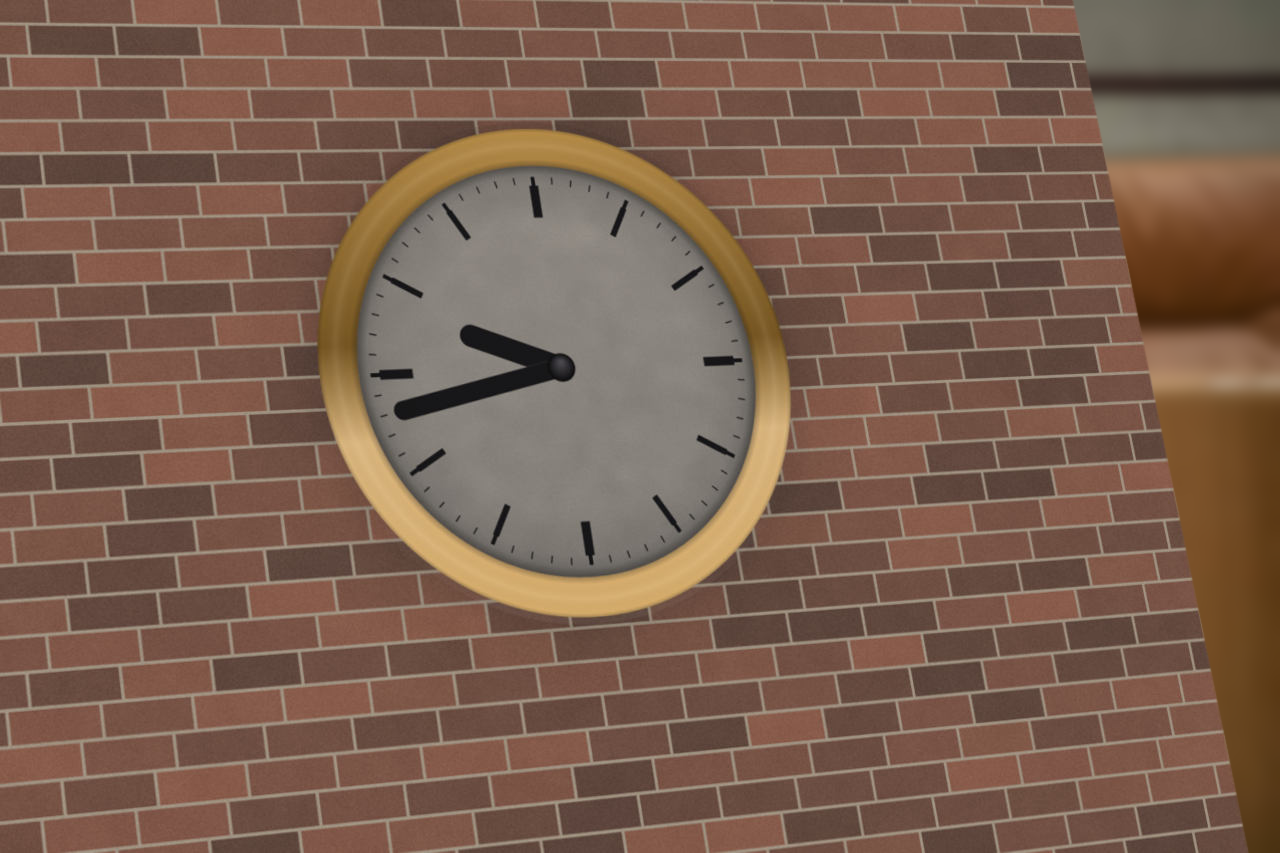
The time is {"hour": 9, "minute": 43}
